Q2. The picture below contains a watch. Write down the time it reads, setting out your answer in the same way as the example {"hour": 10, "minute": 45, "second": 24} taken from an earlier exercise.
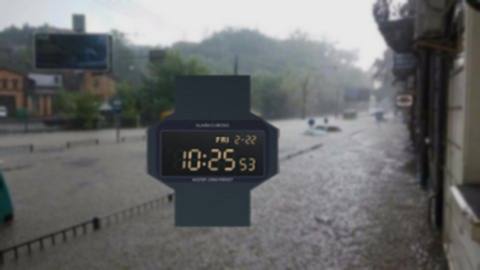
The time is {"hour": 10, "minute": 25, "second": 53}
